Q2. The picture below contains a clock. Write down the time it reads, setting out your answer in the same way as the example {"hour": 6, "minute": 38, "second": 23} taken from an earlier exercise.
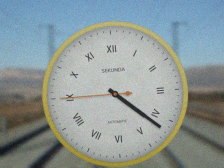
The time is {"hour": 4, "minute": 21, "second": 45}
